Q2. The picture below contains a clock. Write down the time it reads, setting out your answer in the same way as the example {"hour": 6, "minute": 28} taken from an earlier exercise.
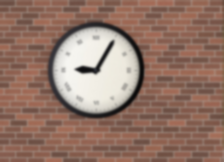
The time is {"hour": 9, "minute": 5}
